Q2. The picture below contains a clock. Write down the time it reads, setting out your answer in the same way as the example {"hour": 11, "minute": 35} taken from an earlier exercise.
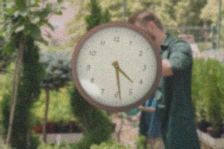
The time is {"hour": 4, "minute": 29}
